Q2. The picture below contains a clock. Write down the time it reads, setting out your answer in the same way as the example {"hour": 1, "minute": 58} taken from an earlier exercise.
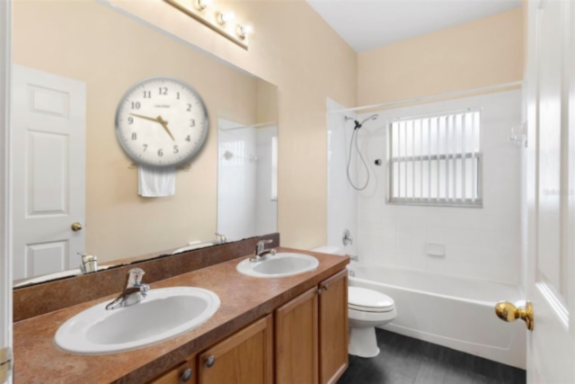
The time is {"hour": 4, "minute": 47}
